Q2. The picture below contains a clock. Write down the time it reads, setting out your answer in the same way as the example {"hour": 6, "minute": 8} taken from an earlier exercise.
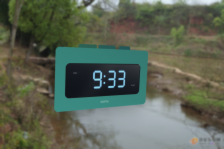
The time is {"hour": 9, "minute": 33}
